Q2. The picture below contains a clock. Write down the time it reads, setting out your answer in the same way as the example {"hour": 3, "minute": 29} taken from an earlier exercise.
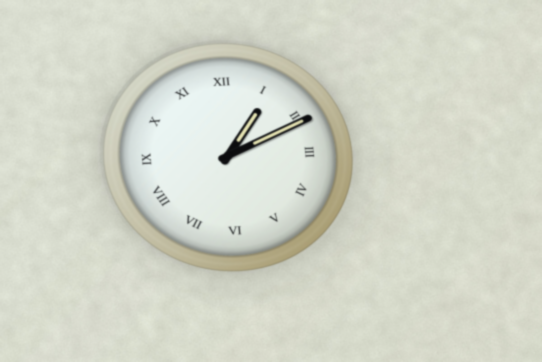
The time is {"hour": 1, "minute": 11}
